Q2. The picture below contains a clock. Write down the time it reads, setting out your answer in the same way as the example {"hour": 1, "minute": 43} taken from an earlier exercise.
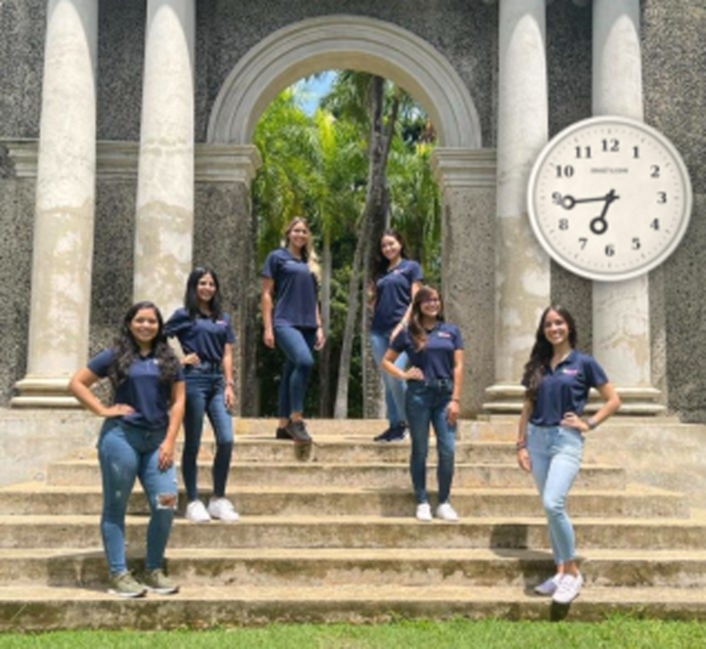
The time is {"hour": 6, "minute": 44}
